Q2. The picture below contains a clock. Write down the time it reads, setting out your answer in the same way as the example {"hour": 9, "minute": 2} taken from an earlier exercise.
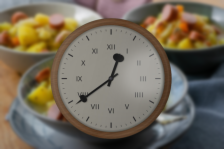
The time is {"hour": 12, "minute": 39}
